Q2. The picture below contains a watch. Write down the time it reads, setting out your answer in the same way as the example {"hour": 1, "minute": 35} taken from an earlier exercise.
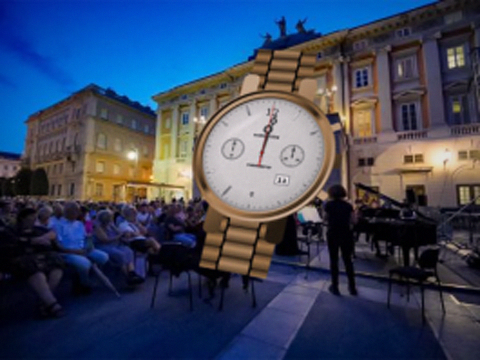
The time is {"hour": 12, "minute": 1}
